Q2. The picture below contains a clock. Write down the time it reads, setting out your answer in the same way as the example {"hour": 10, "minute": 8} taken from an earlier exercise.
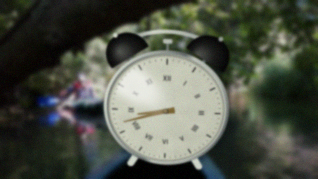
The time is {"hour": 8, "minute": 42}
